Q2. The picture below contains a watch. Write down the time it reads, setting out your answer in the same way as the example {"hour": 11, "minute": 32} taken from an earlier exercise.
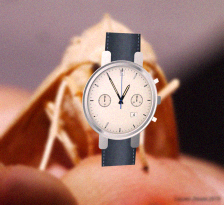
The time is {"hour": 12, "minute": 55}
